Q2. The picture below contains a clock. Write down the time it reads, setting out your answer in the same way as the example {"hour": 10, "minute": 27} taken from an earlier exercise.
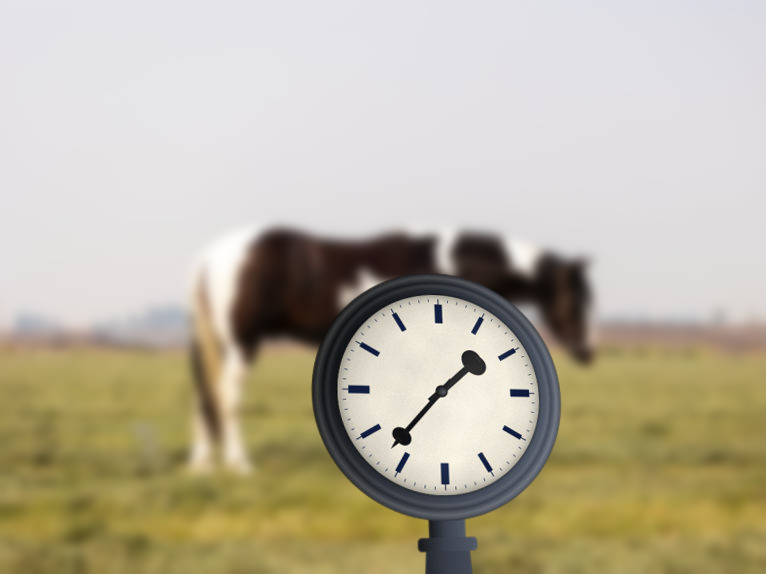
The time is {"hour": 1, "minute": 37}
